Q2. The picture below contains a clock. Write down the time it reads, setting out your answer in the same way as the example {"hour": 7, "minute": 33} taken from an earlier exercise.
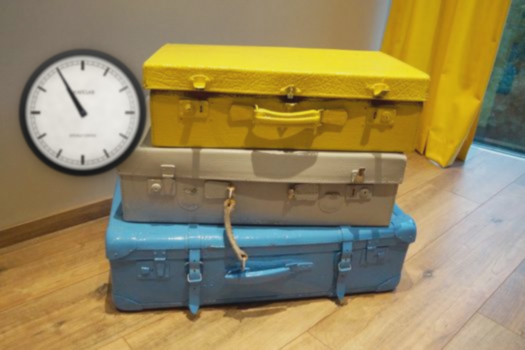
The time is {"hour": 10, "minute": 55}
